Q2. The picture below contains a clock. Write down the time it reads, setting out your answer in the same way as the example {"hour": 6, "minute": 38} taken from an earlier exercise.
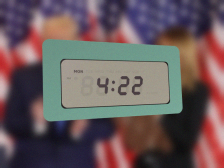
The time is {"hour": 4, "minute": 22}
